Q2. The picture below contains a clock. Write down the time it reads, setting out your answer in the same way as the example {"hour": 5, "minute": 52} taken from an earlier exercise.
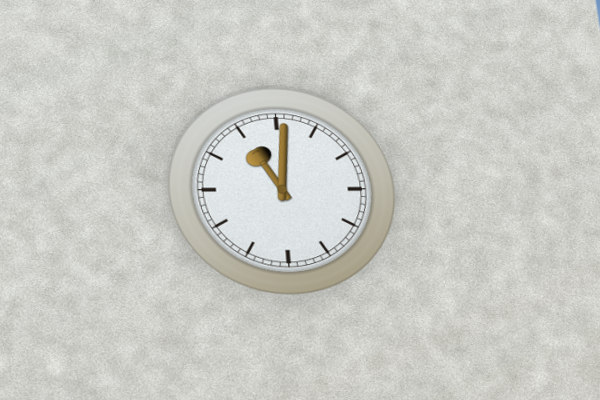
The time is {"hour": 11, "minute": 1}
